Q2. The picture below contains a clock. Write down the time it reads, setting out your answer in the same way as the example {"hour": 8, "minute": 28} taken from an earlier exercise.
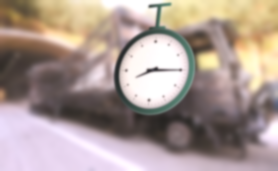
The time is {"hour": 8, "minute": 15}
